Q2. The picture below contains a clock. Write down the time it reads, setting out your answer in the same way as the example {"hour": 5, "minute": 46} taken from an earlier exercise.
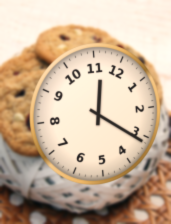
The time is {"hour": 11, "minute": 16}
